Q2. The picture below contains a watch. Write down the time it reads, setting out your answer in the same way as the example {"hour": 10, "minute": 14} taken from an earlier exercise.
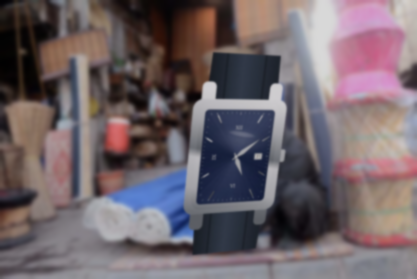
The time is {"hour": 5, "minute": 9}
